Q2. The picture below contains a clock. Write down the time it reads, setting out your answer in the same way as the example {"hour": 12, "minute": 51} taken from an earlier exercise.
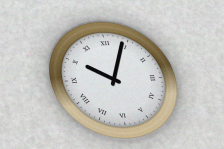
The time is {"hour": 10, "minute": 4}
